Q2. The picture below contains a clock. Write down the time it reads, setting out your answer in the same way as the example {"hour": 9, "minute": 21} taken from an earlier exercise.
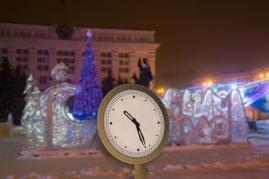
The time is {"hour": 10, "minute": 27}
